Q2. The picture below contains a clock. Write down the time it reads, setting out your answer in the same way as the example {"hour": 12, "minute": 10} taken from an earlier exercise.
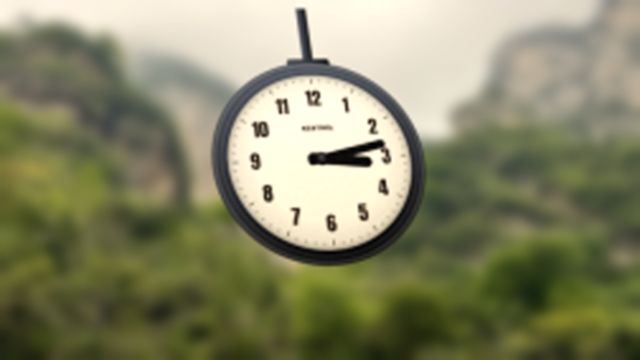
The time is {"hour": 3, "minute": 13}
